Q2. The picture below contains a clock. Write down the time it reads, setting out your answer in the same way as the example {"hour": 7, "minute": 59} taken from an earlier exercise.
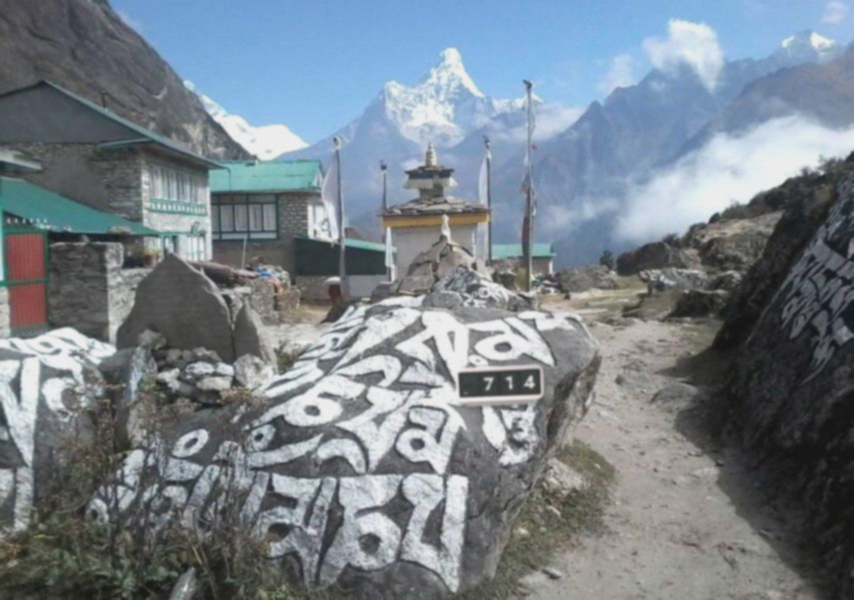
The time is {"hour": 7, "minute": 14}
